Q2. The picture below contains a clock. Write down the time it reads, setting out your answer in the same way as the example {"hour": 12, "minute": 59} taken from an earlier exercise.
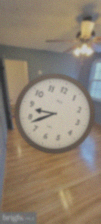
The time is {"hour": 8, "minute": 38}
